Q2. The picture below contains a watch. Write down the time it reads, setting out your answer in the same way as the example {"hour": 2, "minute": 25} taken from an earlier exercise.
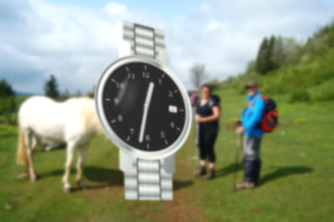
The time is {"hour": 12, "minute": 32}
